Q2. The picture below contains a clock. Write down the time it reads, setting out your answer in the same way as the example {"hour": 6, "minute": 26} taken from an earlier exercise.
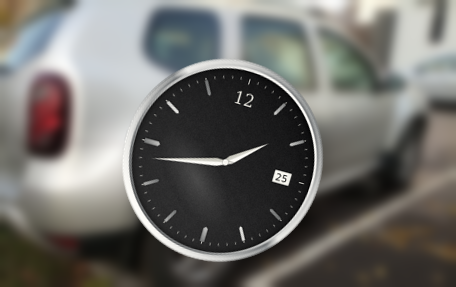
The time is {"hour": 1, "minute": 43}
